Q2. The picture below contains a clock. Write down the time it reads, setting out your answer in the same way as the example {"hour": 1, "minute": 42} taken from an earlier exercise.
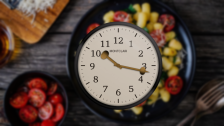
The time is {"hour": 10, "minute": 17}
